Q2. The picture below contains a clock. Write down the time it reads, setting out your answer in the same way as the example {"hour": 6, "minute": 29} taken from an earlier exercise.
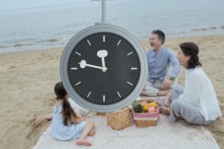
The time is {"hour": 11, "minute": 47}
